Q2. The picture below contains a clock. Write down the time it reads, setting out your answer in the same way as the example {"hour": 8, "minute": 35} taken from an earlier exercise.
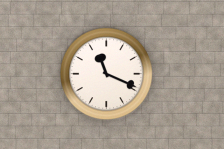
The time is {"hour": 11, "minute": 19}
